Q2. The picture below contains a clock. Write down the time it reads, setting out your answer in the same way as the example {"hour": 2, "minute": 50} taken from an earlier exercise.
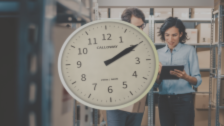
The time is {"hour": 2, "minute": 10}
